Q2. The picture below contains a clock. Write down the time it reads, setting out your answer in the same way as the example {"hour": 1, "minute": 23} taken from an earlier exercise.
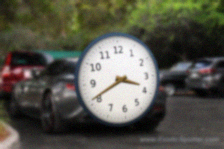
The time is {"hour": 3, "minute": 41}
